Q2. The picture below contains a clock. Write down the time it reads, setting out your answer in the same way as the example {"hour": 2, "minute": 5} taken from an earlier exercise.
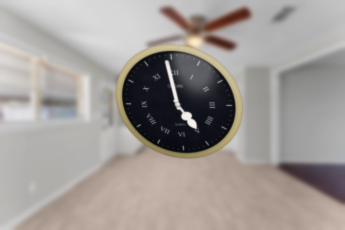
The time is {"hour": 4, "minute": 59}
